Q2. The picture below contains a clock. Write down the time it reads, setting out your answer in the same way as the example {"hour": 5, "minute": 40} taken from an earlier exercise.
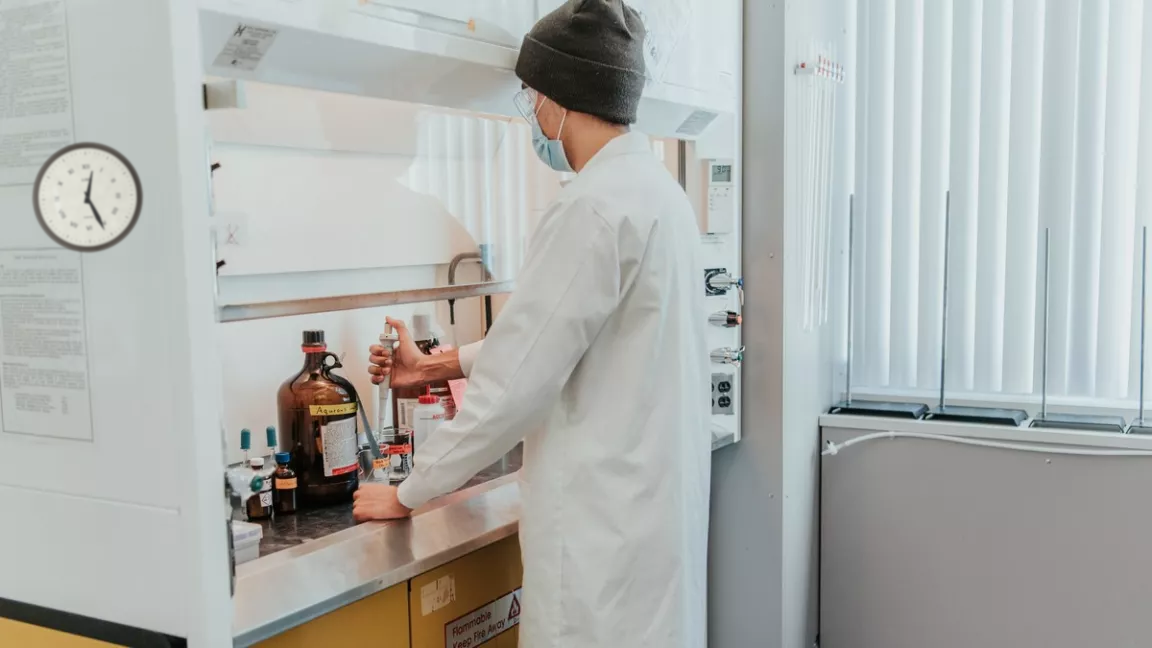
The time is {"hour": 12, "minute": 26}
